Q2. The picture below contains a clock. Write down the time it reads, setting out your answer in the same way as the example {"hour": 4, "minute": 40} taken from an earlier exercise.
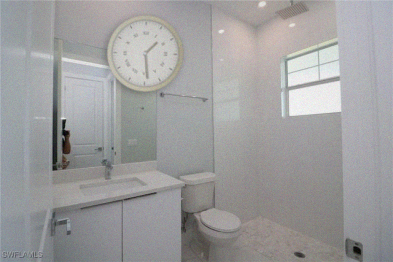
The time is {"hour": 1, "minute": 29}
